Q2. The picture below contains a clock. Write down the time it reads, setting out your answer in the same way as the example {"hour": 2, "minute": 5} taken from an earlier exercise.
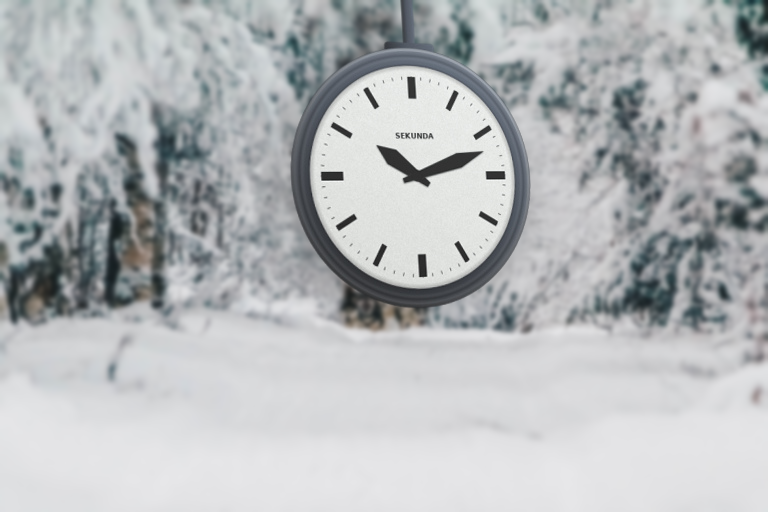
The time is {"hour": 10, "minute": 12}
